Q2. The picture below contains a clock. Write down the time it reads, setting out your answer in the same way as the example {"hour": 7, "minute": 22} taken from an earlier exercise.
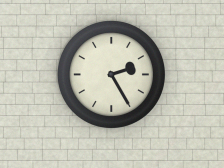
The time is {"hour": 2, "minute": 25}
